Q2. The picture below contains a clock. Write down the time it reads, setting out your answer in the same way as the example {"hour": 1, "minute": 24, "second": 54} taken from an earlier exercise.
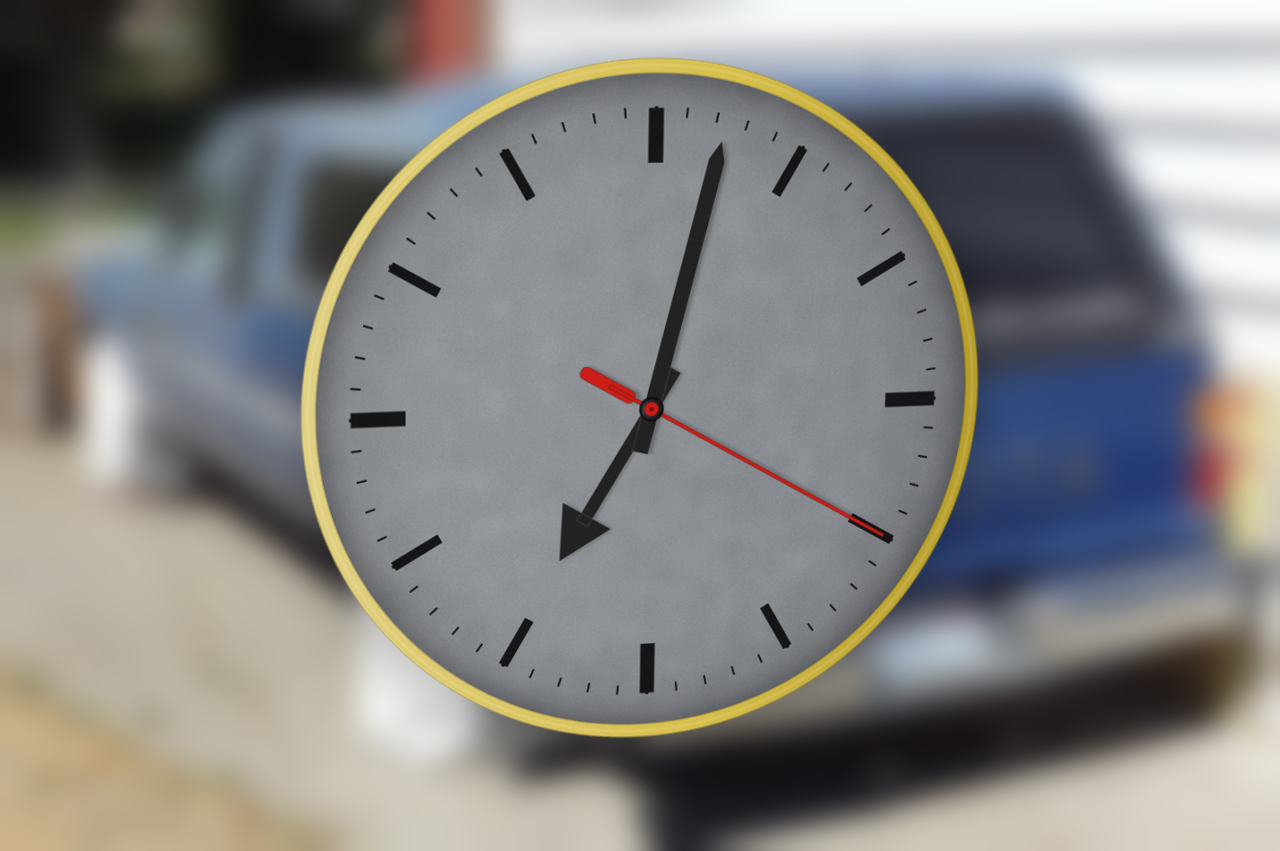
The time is {"hour": 7, "minute": 2, "second": 20}
